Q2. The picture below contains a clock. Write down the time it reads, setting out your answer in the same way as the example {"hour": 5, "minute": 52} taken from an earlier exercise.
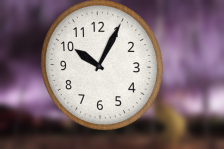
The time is {"hour": 10, "minute": 5}
